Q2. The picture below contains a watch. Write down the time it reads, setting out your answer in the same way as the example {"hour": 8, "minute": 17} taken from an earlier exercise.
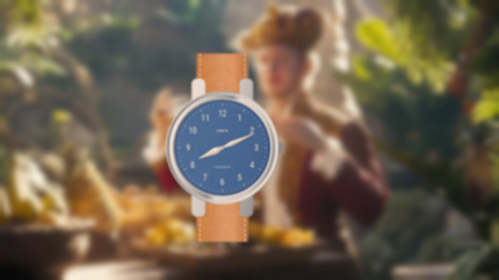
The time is {"hour": 8, "minute": 11}
